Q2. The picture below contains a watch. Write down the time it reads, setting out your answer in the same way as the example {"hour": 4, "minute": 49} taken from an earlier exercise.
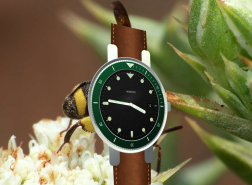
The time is {"hour": 3, "minute": 46}
